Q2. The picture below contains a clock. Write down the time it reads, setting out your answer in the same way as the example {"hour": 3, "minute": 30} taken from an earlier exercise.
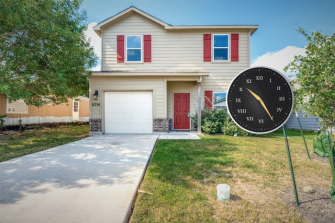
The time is {"hour": 10, "minute": 25}
